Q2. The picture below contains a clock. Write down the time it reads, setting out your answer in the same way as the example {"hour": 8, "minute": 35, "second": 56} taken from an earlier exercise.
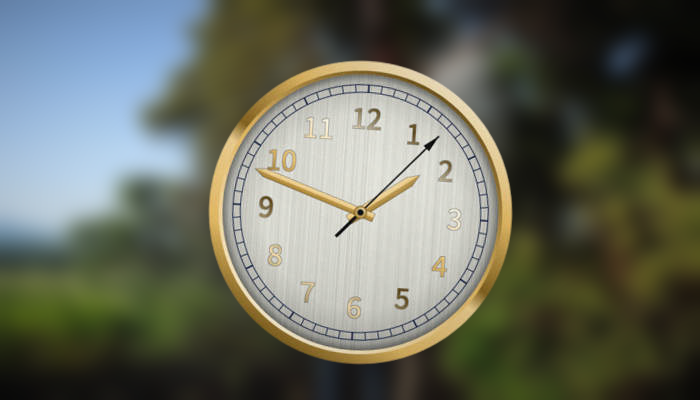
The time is {"hour": 1, "minute": 48, "second": 7}
